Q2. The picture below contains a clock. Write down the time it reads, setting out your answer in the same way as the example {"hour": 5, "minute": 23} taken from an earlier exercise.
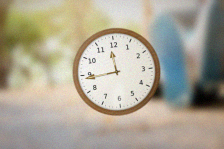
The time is {"hour": 11, "minute": 44}
